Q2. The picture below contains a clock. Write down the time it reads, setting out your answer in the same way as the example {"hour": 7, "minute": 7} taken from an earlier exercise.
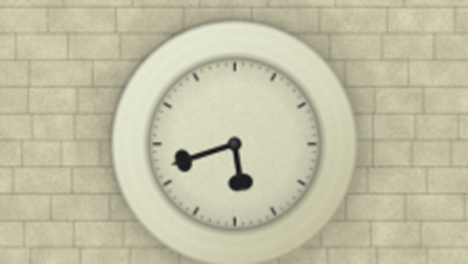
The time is {"hour": 5, "minute": 42}
